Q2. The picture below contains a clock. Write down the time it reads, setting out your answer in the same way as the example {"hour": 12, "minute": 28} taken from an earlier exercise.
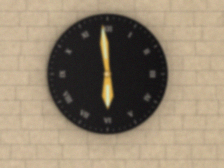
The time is {"hour": 5, "minute": 59}
